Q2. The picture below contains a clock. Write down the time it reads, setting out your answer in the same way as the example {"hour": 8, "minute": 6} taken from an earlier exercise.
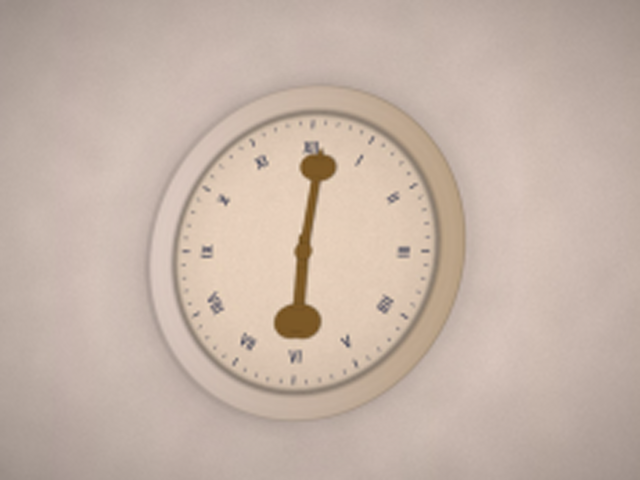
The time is {"hour": 6, "minute": 1}
